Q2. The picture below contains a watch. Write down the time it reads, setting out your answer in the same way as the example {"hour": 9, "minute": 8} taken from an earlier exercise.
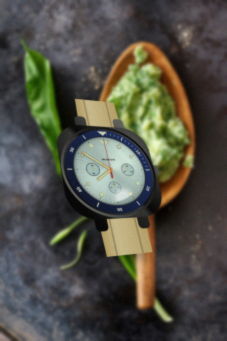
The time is {"hour": 7, "minute": 51}
